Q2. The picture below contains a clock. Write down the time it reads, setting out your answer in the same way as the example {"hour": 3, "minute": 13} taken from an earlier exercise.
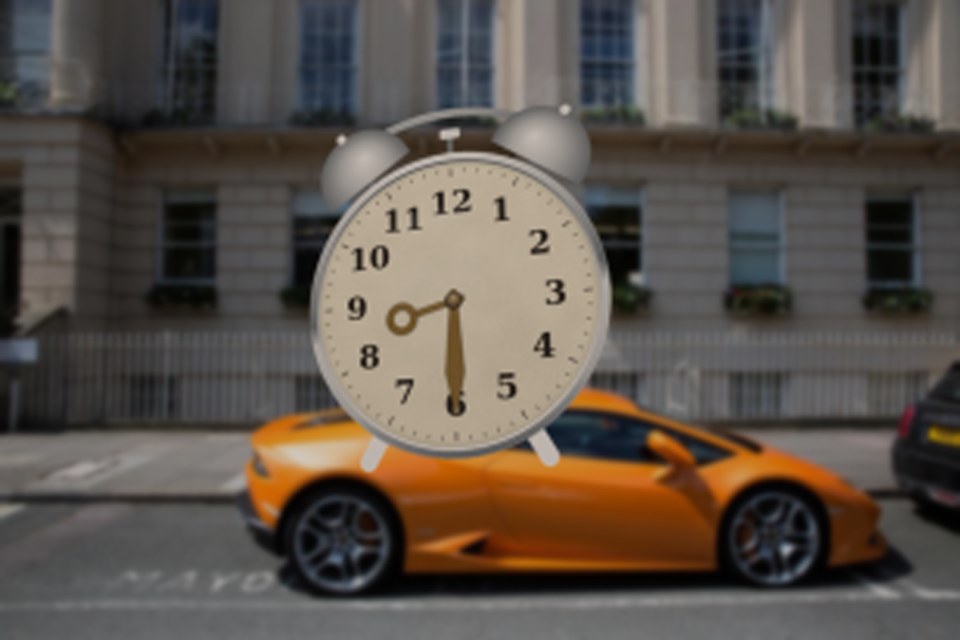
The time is {"hour": 8, "minute": 30}
